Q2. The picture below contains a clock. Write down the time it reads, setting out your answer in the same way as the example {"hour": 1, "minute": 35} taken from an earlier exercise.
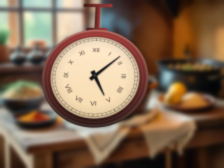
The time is {"hour": 5, "minute": 8}
